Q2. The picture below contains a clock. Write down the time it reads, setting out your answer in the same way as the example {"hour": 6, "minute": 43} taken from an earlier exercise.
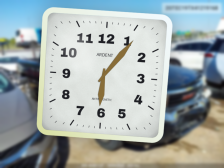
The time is {"hour": 6, "minute": 6}
